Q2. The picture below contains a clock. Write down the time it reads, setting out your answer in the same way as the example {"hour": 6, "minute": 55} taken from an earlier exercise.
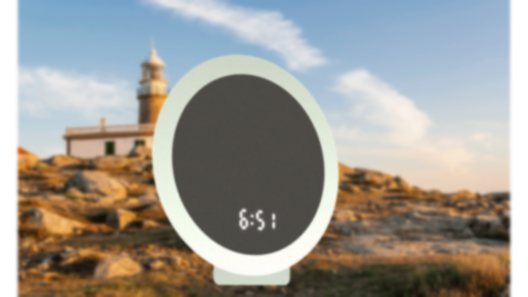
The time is {"hour": 6, "minute": 51}
